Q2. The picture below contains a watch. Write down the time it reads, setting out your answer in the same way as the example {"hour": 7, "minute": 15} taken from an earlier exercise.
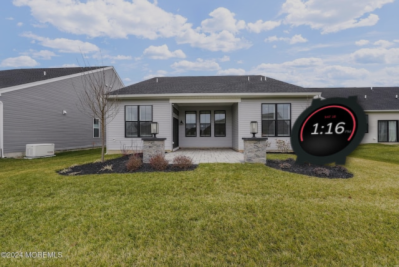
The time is {"hour": 1, "minute": 16}
